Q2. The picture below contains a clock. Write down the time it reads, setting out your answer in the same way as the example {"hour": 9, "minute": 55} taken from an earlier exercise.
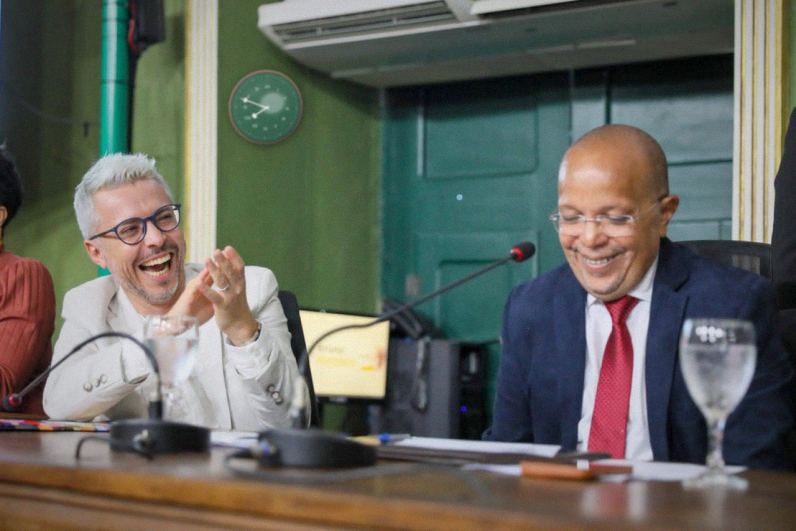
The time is {"hour": 7, "minute": 48}
